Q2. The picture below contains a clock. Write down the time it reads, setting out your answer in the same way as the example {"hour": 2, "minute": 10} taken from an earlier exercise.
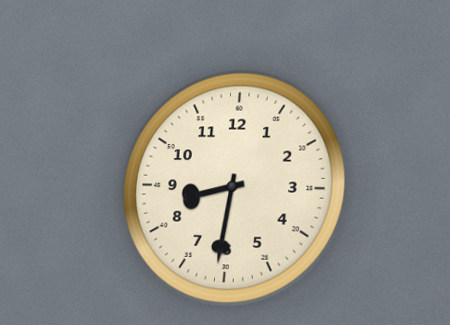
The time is {"hour": 8, "minute": 31}
